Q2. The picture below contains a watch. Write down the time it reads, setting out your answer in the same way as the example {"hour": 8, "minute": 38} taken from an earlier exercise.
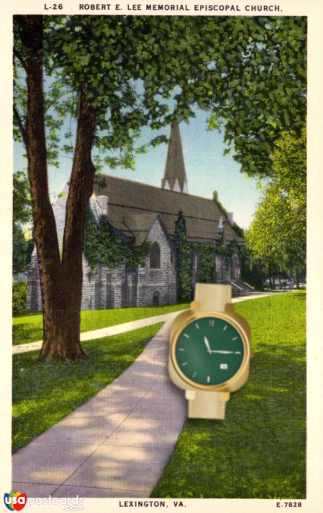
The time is {"hour": 11, "minute": 15}
